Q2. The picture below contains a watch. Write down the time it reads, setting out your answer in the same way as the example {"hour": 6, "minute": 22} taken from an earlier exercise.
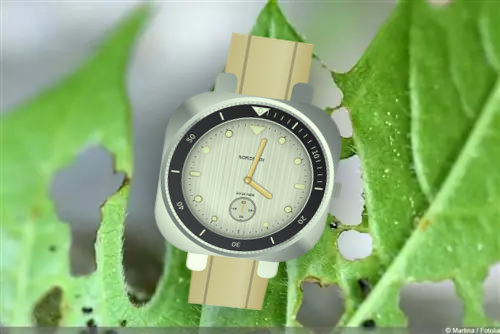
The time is {"hour": 4, "minute": 2}
